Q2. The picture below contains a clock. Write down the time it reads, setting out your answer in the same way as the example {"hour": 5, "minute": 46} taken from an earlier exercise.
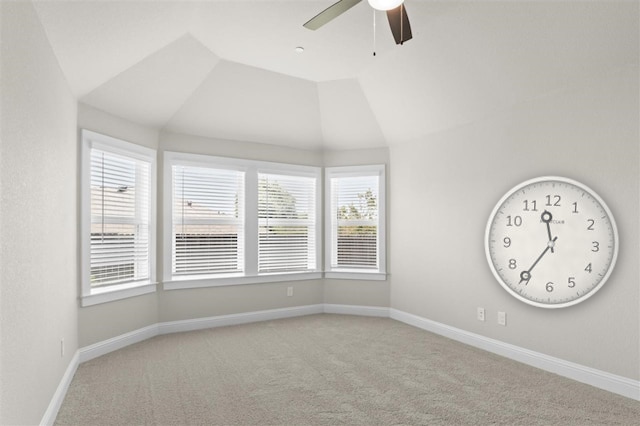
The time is {"hour": 11, "minute": 36}
